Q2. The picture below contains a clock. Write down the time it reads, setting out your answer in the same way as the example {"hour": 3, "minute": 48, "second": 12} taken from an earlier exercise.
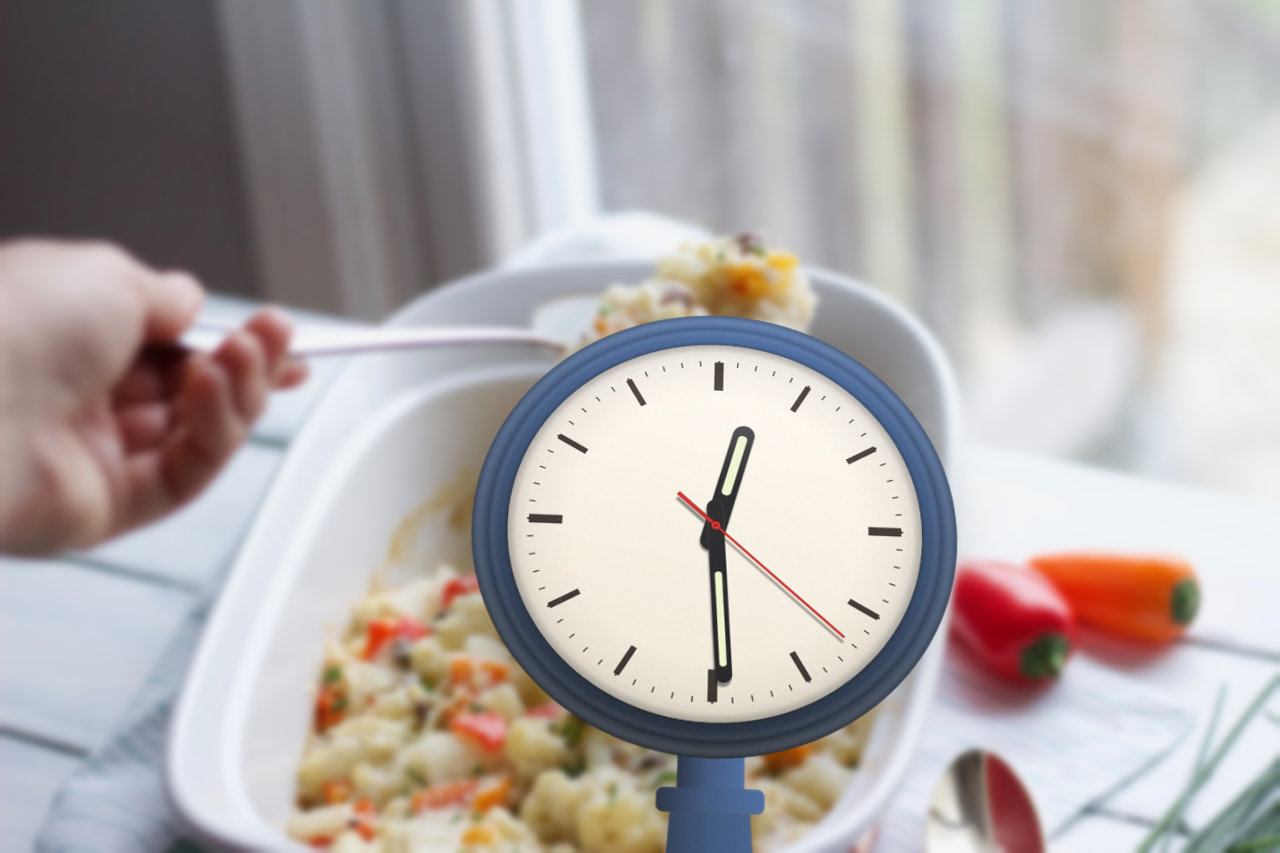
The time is {"hour": 12, "minute": 29, "second": 22}
